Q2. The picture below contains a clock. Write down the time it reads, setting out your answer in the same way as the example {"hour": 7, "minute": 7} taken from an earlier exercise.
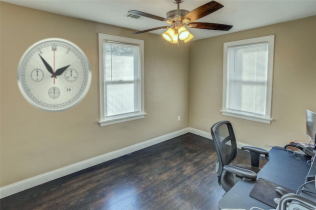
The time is {"hour": 1, "minute": 54}
